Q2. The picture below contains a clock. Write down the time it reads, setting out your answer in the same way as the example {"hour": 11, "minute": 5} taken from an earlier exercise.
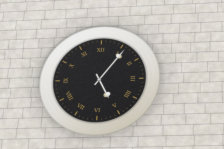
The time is {"hour": 5, "minute": 6}
